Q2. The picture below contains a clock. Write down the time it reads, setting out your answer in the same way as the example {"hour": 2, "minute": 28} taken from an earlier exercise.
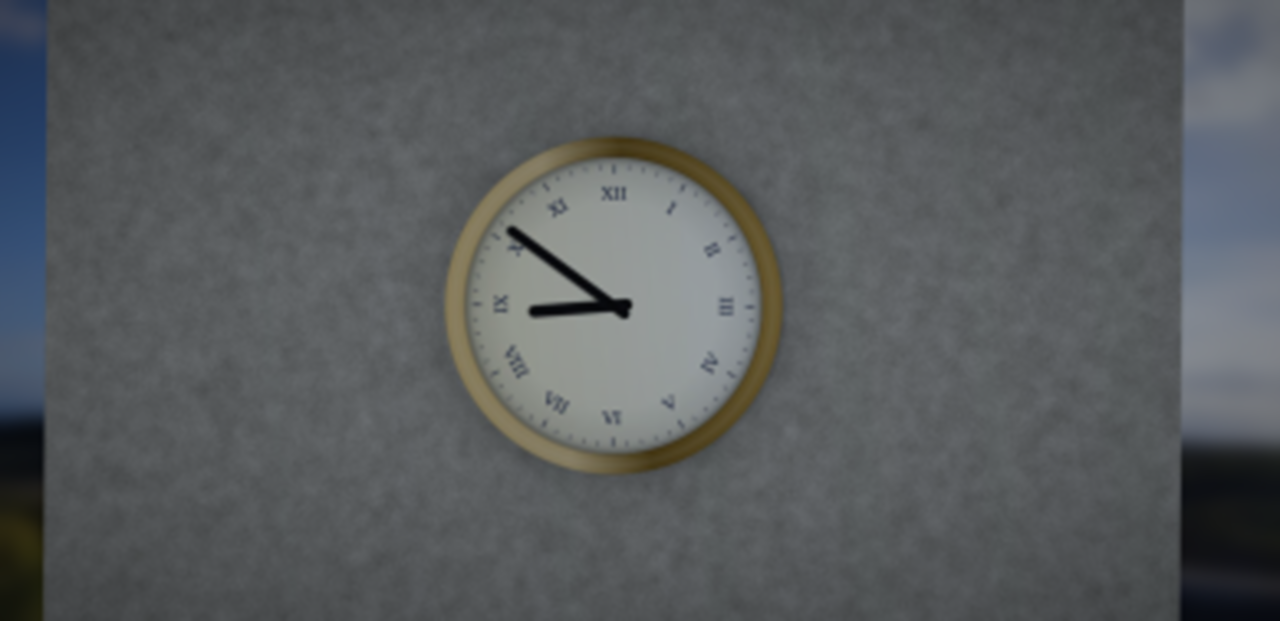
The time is {"hour": 8, "minute": 51}
